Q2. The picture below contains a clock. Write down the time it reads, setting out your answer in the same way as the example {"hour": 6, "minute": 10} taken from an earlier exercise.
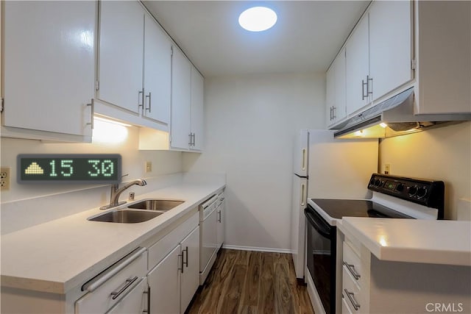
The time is {"hour": 15, "minute": 30}
